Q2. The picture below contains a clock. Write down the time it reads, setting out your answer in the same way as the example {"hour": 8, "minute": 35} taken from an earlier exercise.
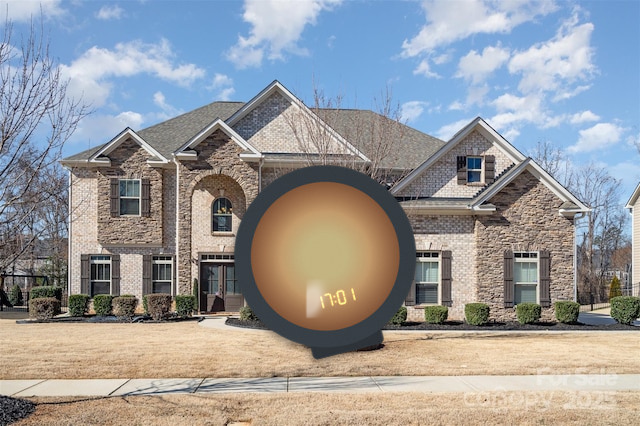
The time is {"hour": 17, "minute": 1}
